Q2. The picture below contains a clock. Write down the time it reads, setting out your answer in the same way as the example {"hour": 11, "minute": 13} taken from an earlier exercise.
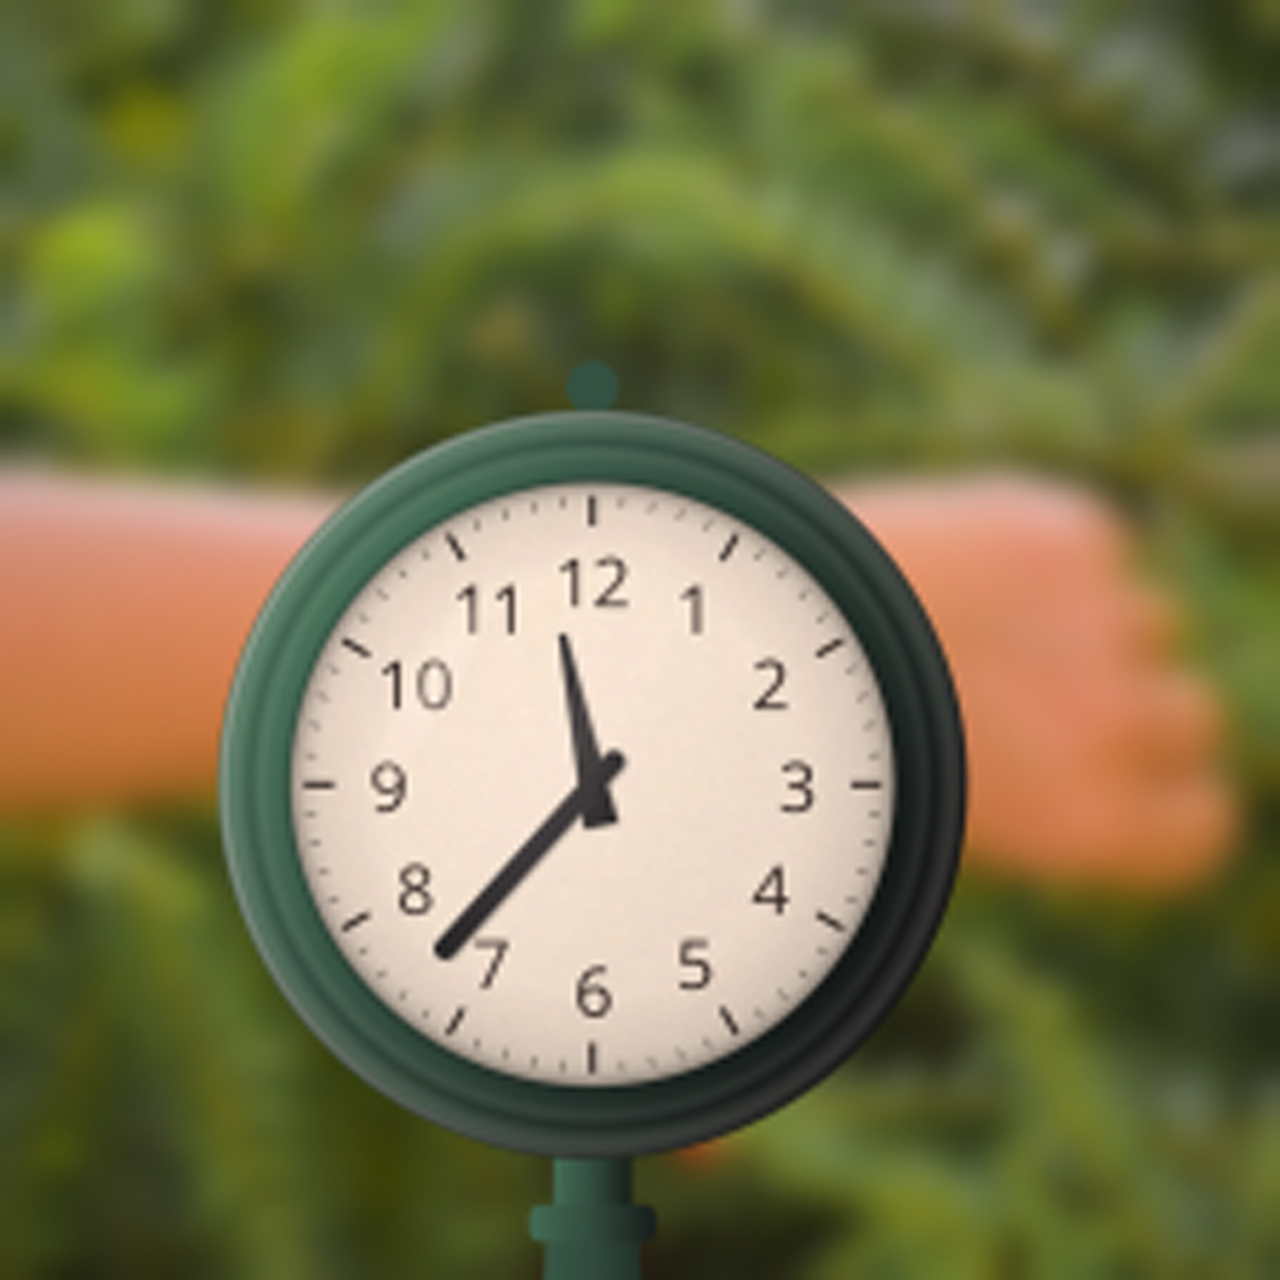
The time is {"hour": 11, "minute": 37}
